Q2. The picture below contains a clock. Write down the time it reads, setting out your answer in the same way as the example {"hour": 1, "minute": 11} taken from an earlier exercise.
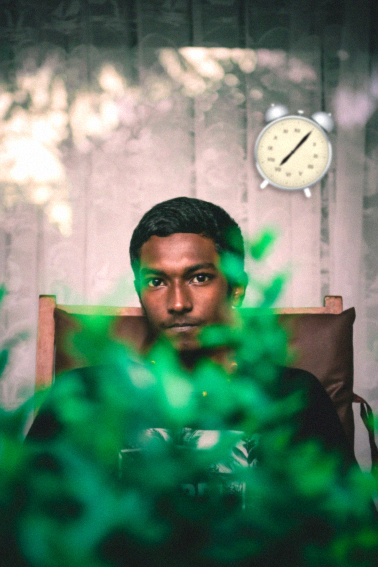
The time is {"hour": 7, "minute": 5}
